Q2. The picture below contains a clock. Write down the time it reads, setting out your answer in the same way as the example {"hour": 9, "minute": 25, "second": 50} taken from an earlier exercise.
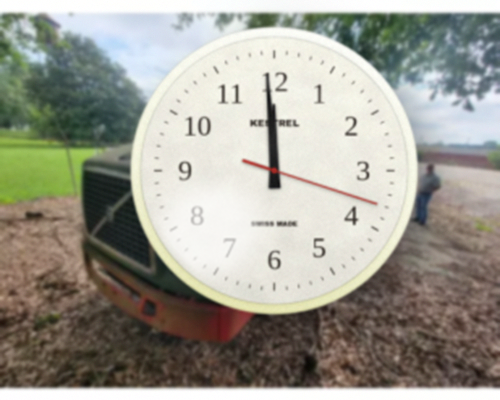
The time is {"hour": 11, "minute": 59, "second": 18}
